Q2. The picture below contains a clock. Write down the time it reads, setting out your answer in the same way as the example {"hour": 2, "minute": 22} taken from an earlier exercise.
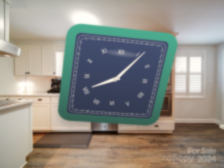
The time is {"hour": 8, "minute": 6}
